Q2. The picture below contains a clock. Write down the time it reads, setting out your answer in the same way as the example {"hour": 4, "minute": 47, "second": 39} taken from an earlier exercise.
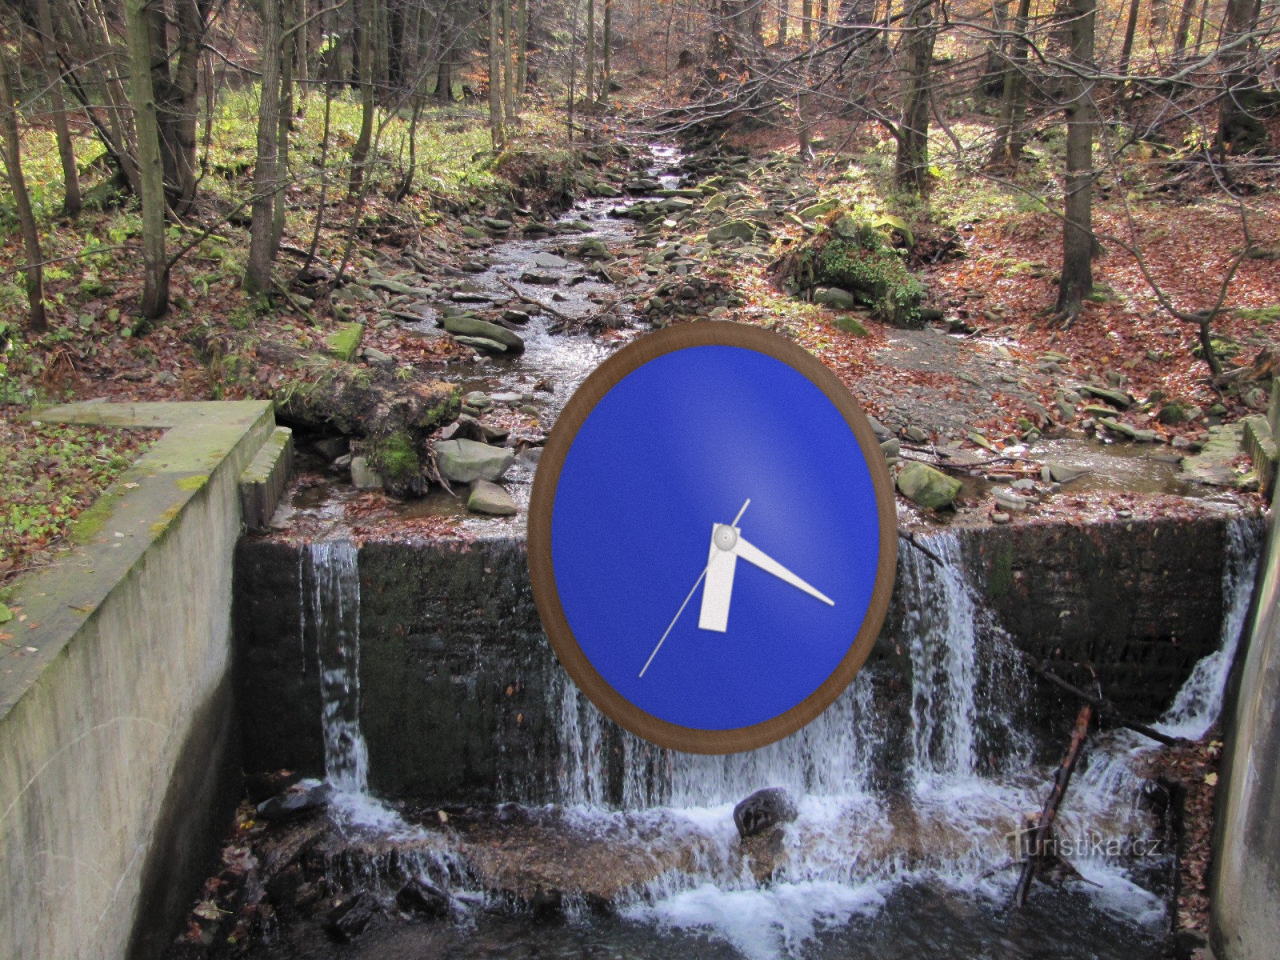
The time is {"hour": 6, "minute": 19, "second": 36}
